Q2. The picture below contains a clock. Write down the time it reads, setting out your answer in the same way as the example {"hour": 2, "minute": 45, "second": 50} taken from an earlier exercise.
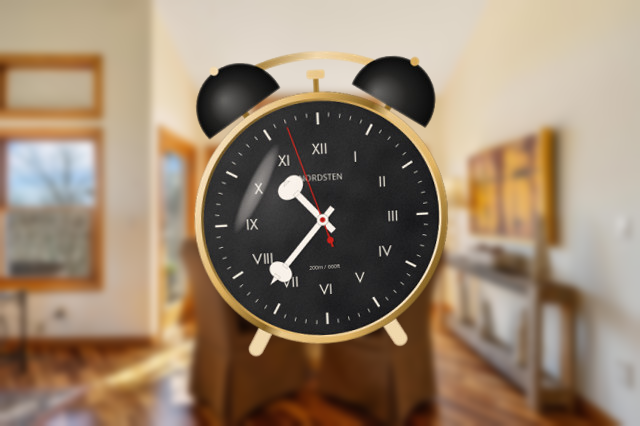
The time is {"hour": 10, "minute": 36, "second": 57}
